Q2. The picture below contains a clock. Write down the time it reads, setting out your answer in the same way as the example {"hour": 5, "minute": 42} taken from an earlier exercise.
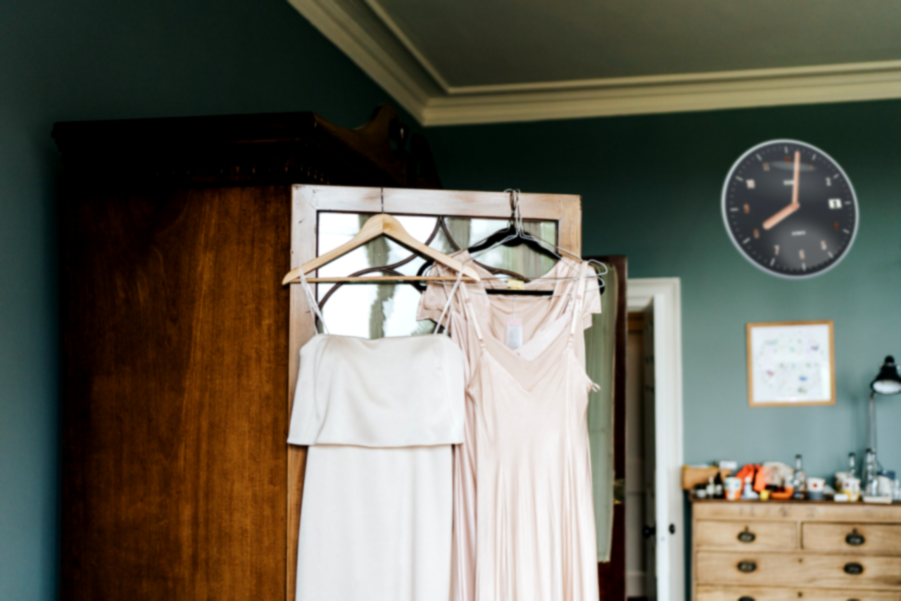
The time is {"hour": 8, "minute": 2}
